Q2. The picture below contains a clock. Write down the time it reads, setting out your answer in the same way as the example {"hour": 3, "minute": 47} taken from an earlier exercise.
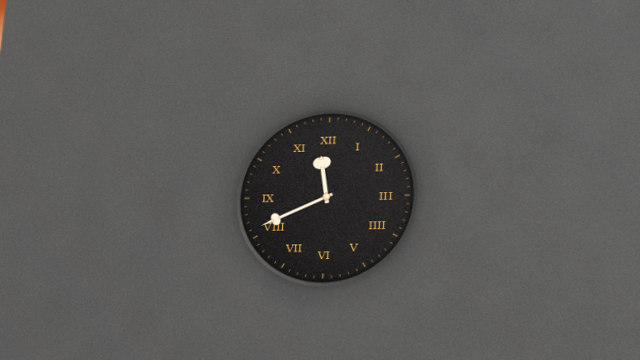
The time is {"hour": 11, "minute": 41}
